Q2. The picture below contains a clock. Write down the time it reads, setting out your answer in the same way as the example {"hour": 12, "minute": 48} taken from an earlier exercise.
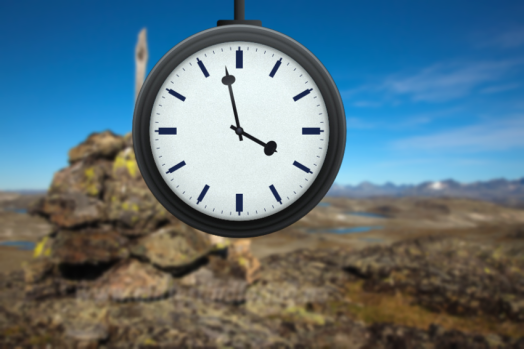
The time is {"hour": 3, "minute": 58}
